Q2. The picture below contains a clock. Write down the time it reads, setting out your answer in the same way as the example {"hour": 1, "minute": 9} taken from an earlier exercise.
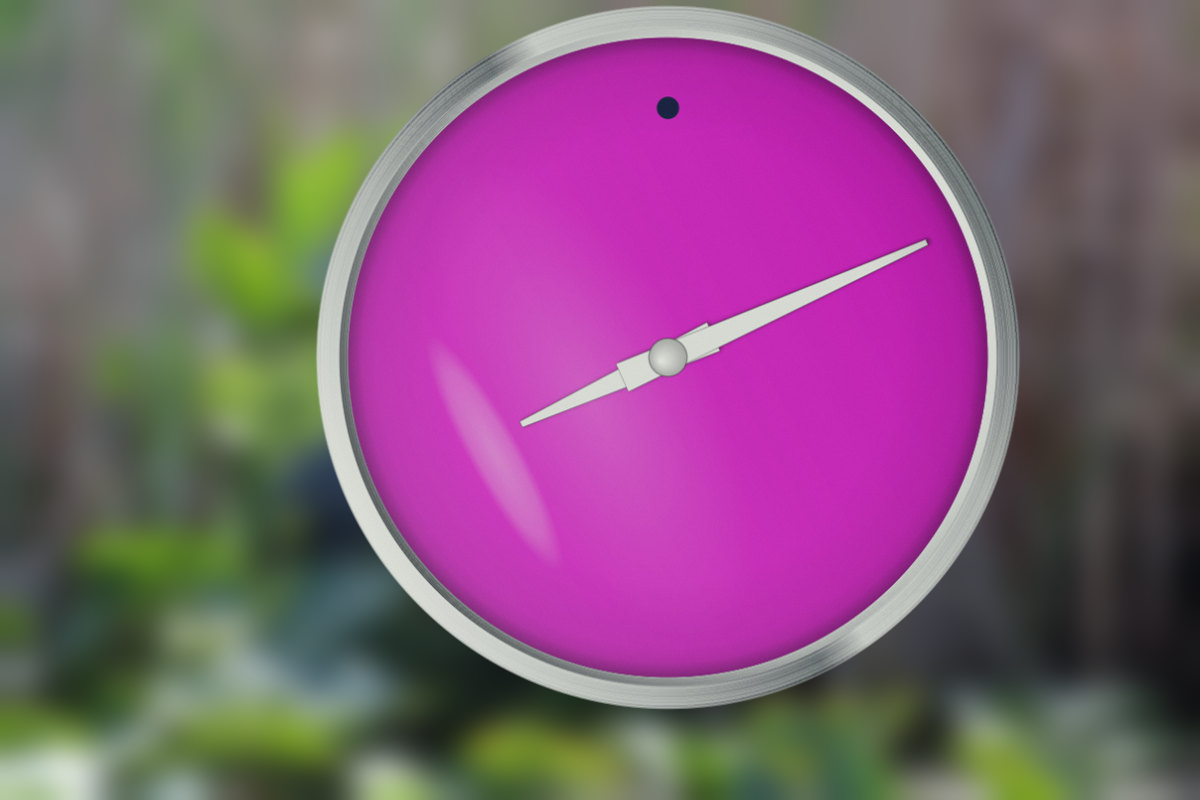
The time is {"hour": 8, "minute": 11}
